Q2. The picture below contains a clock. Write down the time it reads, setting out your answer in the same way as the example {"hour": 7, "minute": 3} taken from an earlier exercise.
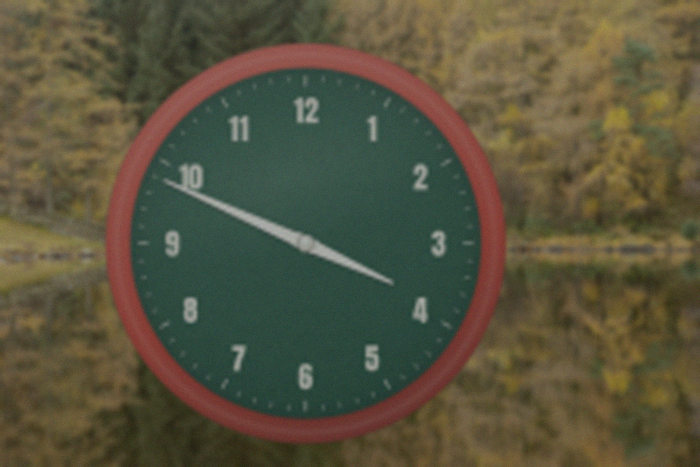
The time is {"hour": 3, "minute": 49}
